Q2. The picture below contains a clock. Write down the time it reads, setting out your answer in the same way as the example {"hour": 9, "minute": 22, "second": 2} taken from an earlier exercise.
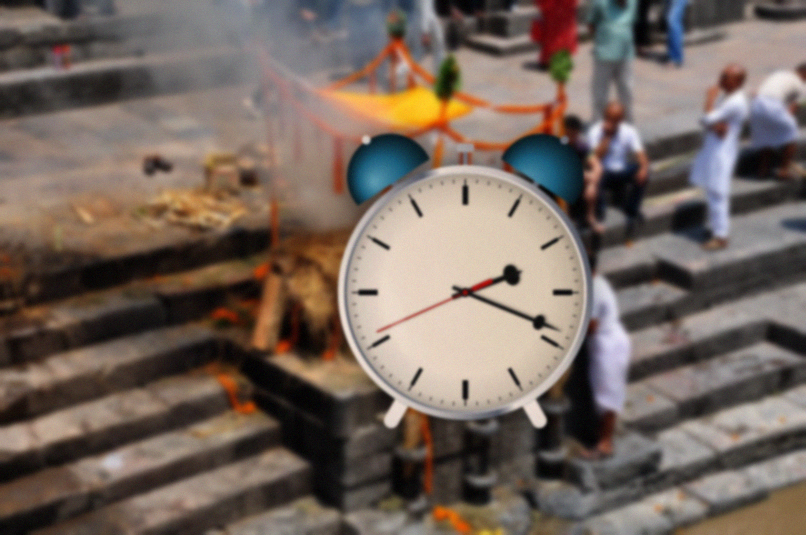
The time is {"hour": 2, "minute": 18, "second": 41}
